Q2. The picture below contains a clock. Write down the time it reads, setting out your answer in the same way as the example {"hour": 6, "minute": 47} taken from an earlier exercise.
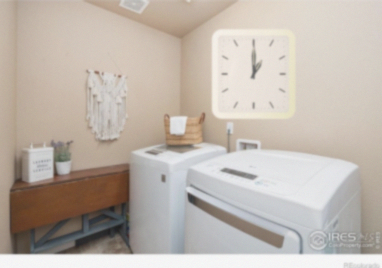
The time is {"hour": 1, "minute": 0}
